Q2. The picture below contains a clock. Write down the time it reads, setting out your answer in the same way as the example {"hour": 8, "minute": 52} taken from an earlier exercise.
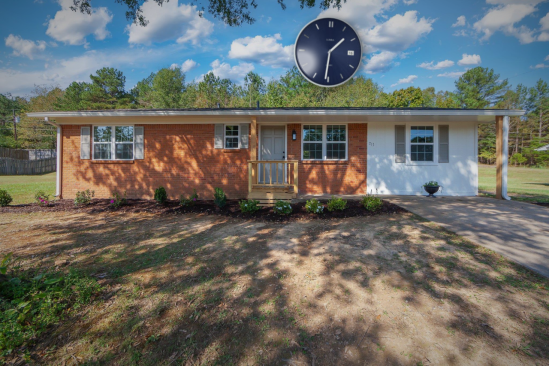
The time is {"hour": 1, "minute": 31}
